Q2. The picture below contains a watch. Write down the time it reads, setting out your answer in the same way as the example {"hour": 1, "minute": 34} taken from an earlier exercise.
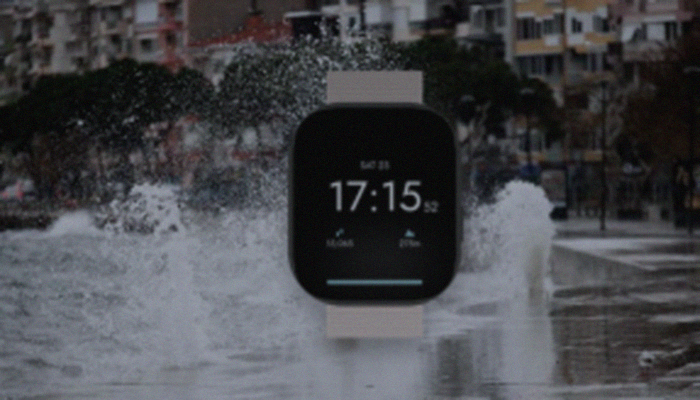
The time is {"hour": 17, "minute": 15}
